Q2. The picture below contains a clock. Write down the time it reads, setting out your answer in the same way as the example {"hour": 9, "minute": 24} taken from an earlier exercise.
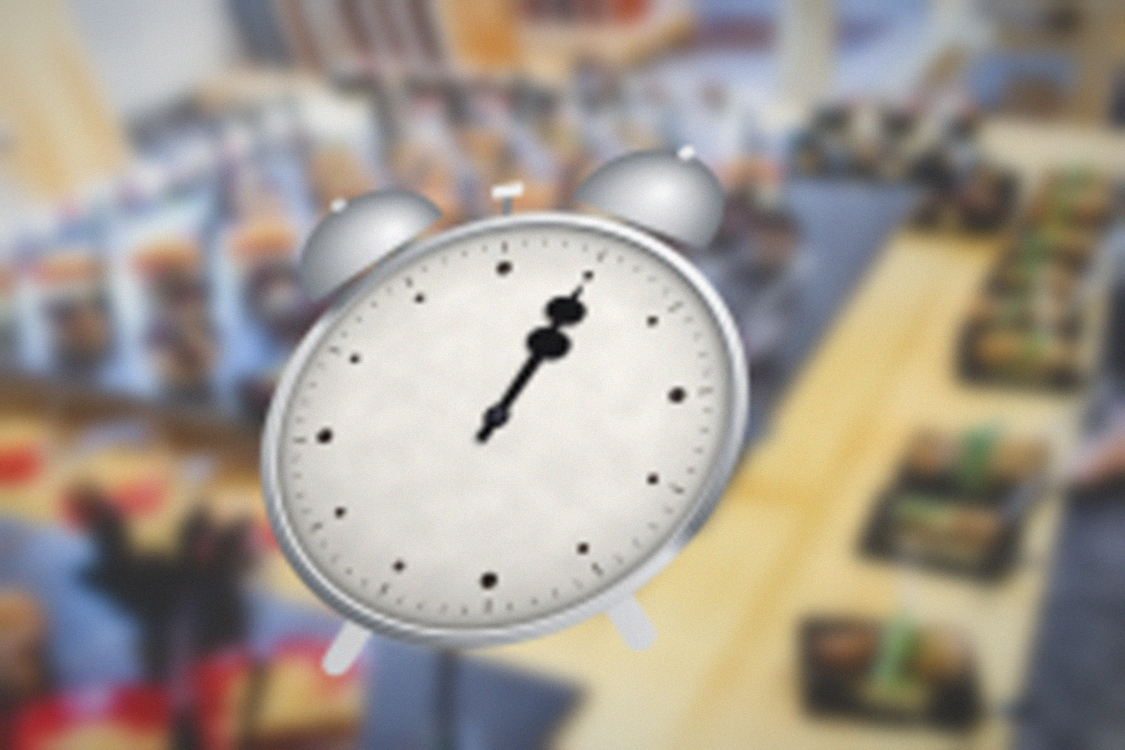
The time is {"hour": 1, "minute": 5}
